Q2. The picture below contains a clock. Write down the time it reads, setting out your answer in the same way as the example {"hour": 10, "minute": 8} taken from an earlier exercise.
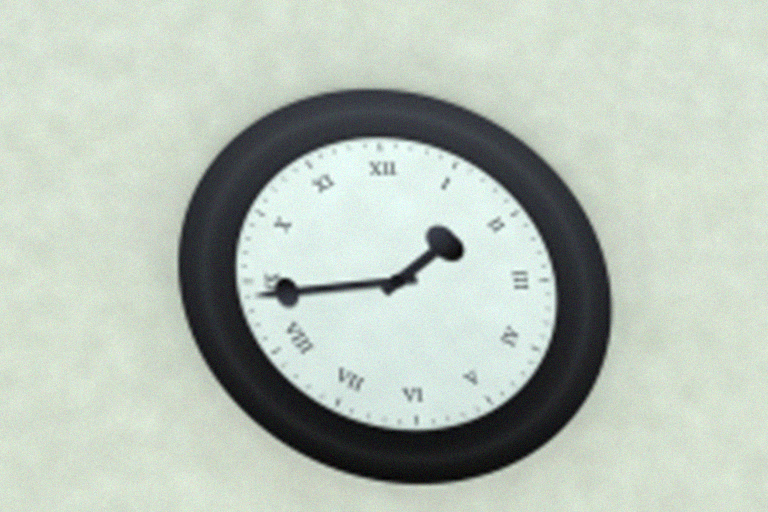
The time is {"hour": 1, "minute": 44}
